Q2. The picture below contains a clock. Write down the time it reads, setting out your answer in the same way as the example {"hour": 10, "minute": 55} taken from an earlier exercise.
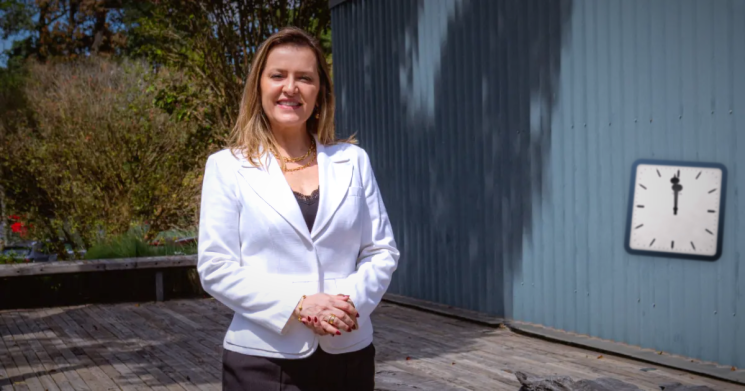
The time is {"hour": 11, "minute": 59}
